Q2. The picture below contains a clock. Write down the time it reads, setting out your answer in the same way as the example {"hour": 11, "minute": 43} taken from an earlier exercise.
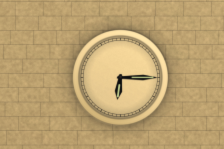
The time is {"hour": 6, "minute": 15}
